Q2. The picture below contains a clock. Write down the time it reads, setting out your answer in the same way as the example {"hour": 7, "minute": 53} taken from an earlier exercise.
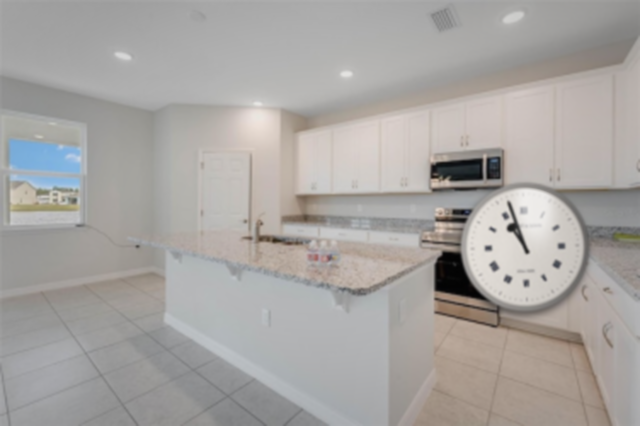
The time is {"hour": 10, "minute": 57}
